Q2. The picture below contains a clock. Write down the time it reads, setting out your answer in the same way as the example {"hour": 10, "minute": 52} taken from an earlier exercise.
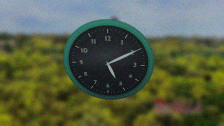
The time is {"hour": 5, "minute": 10}
